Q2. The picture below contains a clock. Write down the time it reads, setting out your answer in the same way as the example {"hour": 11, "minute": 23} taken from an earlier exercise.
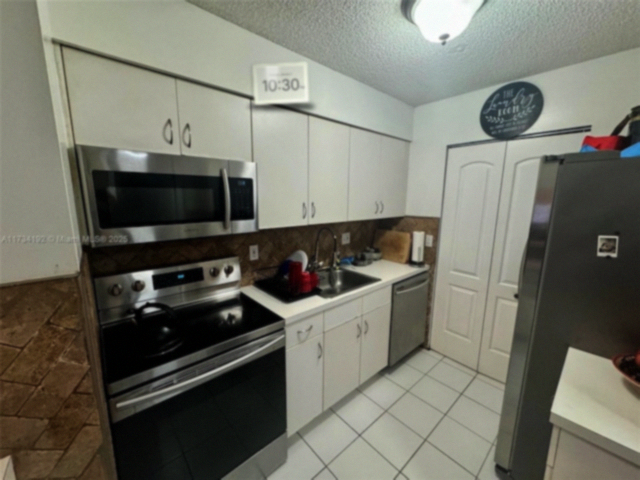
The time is {"hour": 10, "minute": 30}
